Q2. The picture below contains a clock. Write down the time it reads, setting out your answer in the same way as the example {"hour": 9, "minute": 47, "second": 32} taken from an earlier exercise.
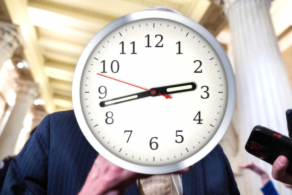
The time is {"hour": 2, "minute": 42, "second": 48}
